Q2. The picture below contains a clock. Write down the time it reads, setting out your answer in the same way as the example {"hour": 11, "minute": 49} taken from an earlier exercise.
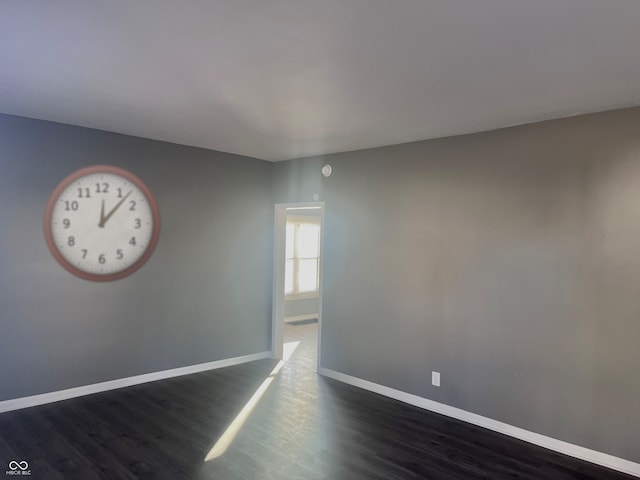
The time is {"hour": 12, "minute": 7}
